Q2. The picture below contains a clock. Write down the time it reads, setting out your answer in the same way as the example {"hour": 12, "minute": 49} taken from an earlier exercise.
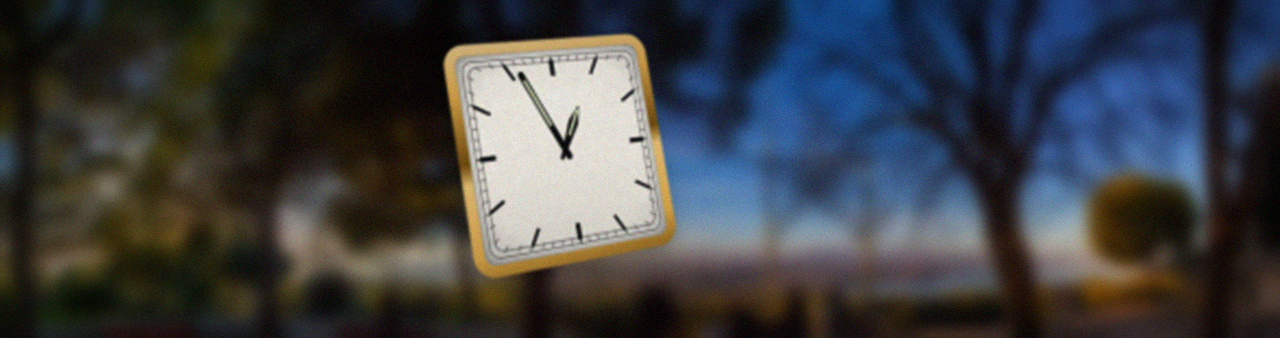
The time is {"hour": 12, "minute": 56}
